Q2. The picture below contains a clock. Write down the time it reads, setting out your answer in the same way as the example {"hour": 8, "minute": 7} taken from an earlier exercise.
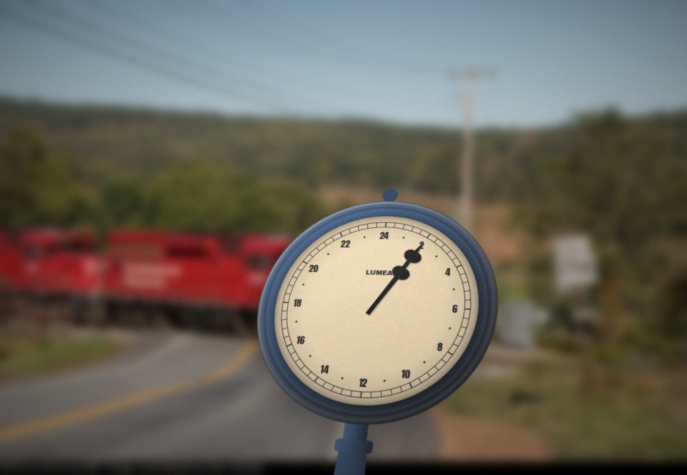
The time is {"hour": 2, "minute": 5}
